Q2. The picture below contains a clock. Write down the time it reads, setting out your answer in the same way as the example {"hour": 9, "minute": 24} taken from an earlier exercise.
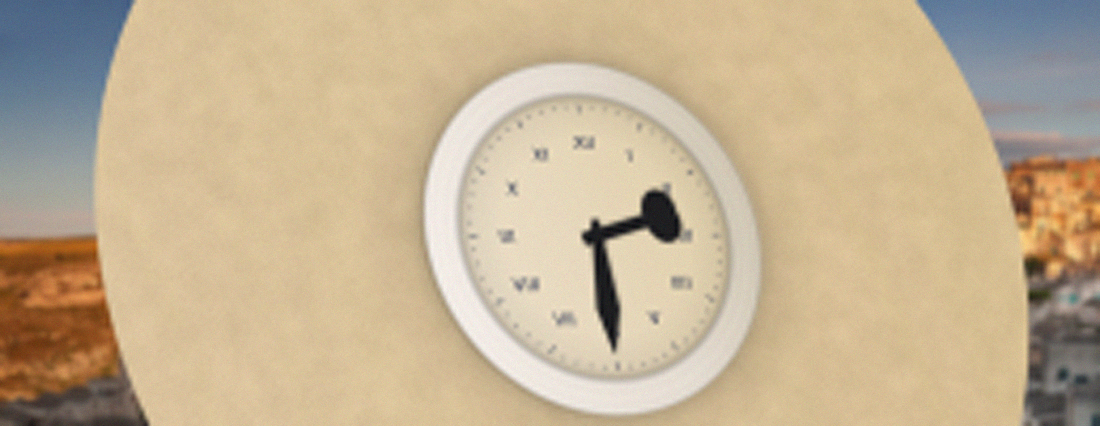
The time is {"hour": 2, "minute": 30}
